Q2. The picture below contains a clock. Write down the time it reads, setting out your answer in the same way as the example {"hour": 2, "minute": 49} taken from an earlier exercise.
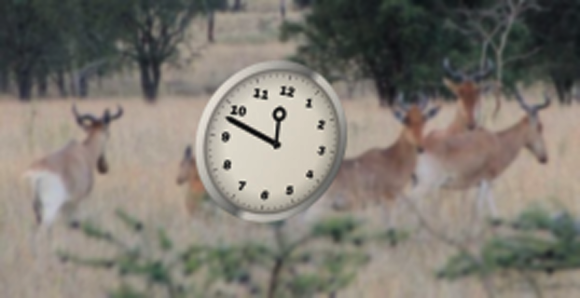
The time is {"hour": 11, "minute": 48}
